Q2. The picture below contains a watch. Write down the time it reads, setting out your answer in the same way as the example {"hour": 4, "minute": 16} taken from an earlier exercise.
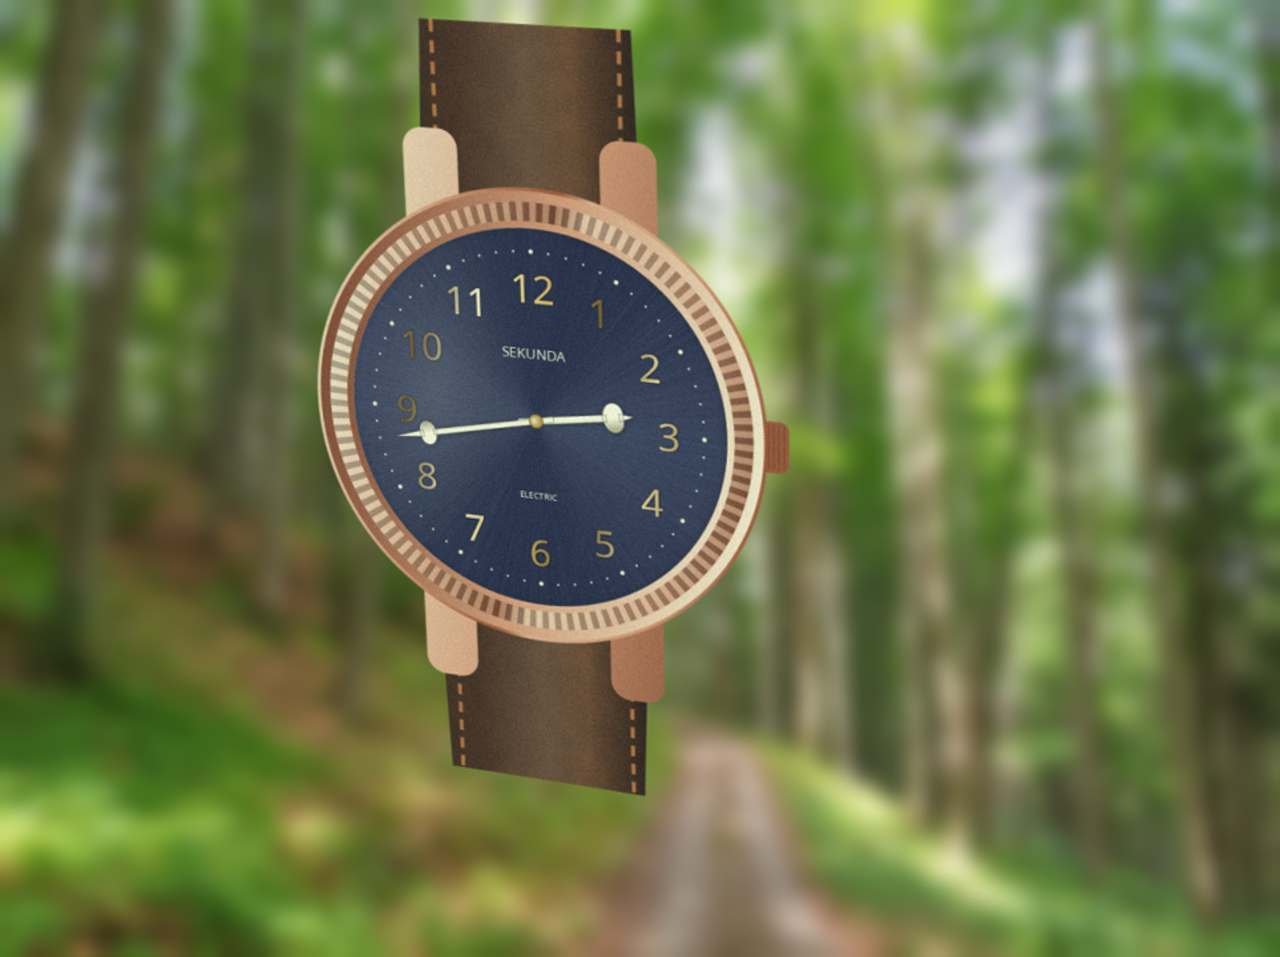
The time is {"hour": 2, "minute": 43}
